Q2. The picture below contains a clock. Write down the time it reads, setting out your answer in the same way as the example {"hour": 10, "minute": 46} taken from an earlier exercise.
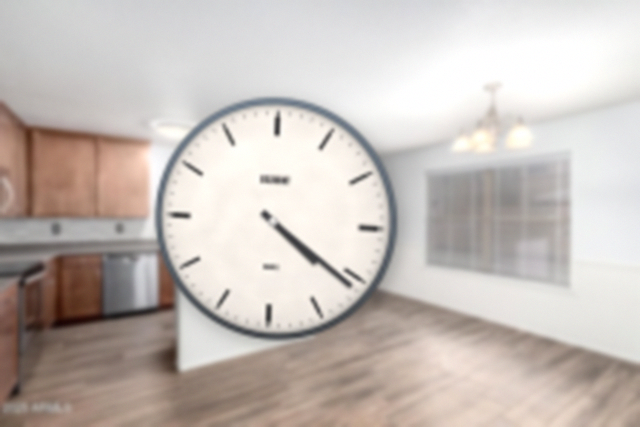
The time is {"hour": 4, "minute": 21}
